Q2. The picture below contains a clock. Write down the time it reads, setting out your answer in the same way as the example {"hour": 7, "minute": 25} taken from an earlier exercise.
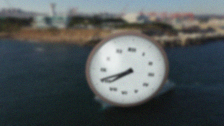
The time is {"hour": 7, "minute": 41}
